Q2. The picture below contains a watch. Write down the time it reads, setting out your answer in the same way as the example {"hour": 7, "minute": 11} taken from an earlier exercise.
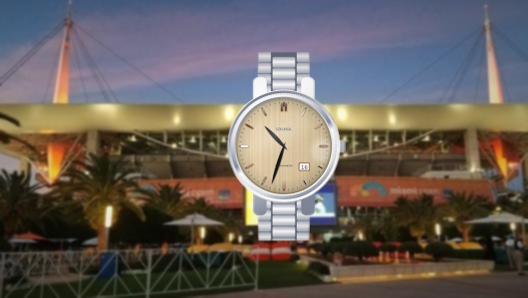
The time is {"hour": 10, "minute": 33}
